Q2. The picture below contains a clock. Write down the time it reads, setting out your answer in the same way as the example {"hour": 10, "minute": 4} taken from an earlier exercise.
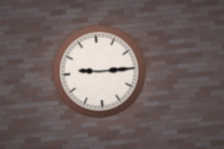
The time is {"hour": 9, "minute": 15}
